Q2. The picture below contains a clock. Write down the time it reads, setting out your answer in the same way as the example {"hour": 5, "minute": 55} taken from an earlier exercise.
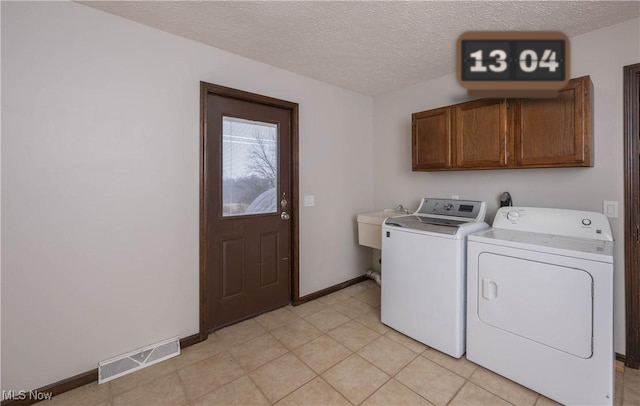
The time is {"hour": 13, "minute": 4}
